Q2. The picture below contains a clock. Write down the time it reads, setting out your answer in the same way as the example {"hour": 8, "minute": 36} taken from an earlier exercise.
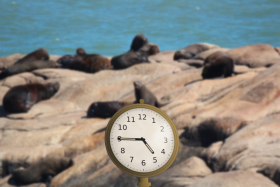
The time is {"hour": 4, "minute": 45}
